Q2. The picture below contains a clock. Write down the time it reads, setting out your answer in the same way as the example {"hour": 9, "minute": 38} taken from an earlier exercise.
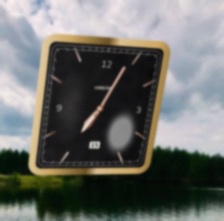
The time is {"hour": 7, "minute": 4}
